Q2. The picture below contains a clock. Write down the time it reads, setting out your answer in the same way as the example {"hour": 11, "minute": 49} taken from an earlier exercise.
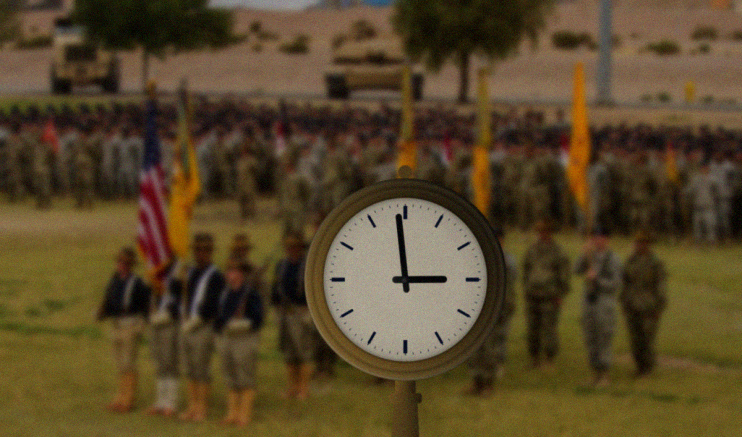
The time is {"hour": 2, "minute": 59}
